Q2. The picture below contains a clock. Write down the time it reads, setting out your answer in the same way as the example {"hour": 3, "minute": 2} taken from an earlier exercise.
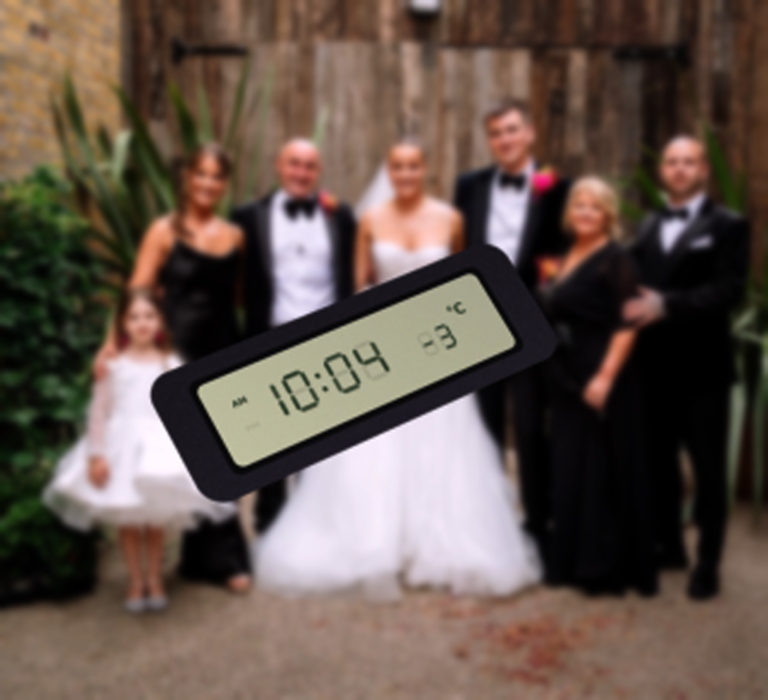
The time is {"hour": 10, "minute": 4}
